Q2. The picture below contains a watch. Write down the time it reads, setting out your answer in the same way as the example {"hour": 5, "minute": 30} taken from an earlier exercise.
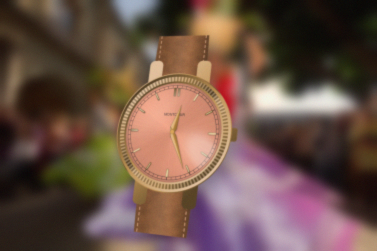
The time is {"hour": 12, "minute": 26}
